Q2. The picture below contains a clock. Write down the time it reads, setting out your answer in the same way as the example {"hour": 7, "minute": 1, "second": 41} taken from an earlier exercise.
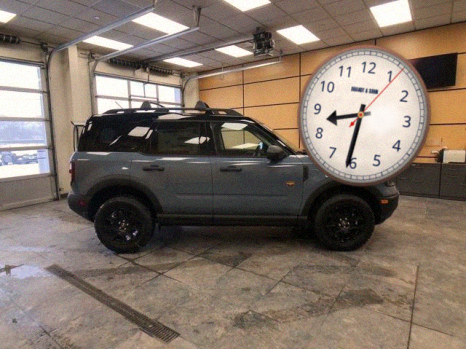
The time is {"hour": 8, "minute": 31, "second": 6}
